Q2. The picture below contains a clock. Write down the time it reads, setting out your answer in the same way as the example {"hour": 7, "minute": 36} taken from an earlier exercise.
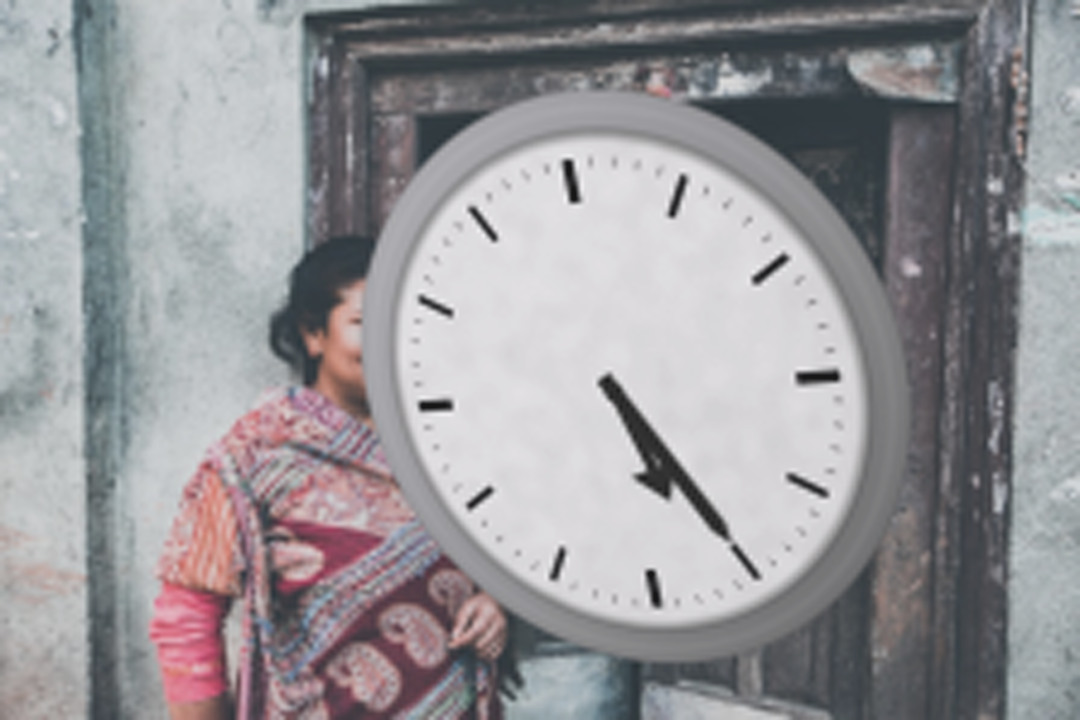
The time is {"hour": 5, "minute": 25}
